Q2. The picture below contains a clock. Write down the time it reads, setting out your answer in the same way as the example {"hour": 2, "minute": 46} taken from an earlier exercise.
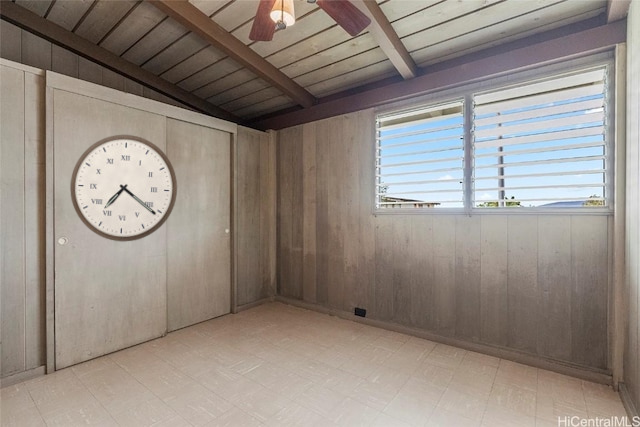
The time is {"hour": 7, "minute": 21}
